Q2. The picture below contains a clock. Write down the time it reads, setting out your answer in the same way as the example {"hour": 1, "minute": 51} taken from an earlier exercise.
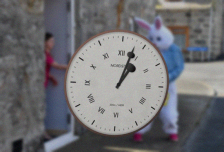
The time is {"hour": 1, "minute": 3}
